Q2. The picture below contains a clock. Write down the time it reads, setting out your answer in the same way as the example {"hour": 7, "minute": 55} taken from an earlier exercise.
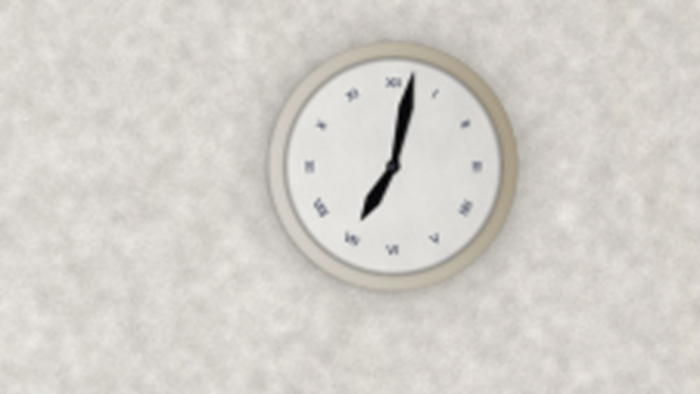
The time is {"hour": 7, "minute": 2}
